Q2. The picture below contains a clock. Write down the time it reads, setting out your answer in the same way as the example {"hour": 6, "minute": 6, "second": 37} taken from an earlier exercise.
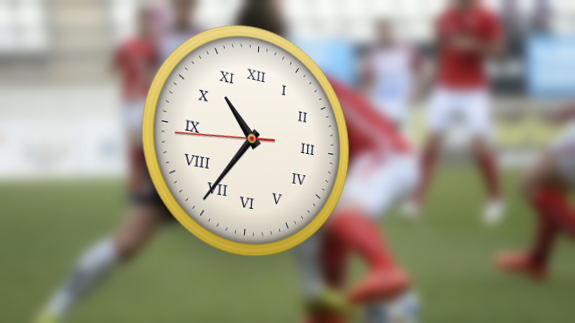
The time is {"hour": 10, "minute": 35, "second": 44}
